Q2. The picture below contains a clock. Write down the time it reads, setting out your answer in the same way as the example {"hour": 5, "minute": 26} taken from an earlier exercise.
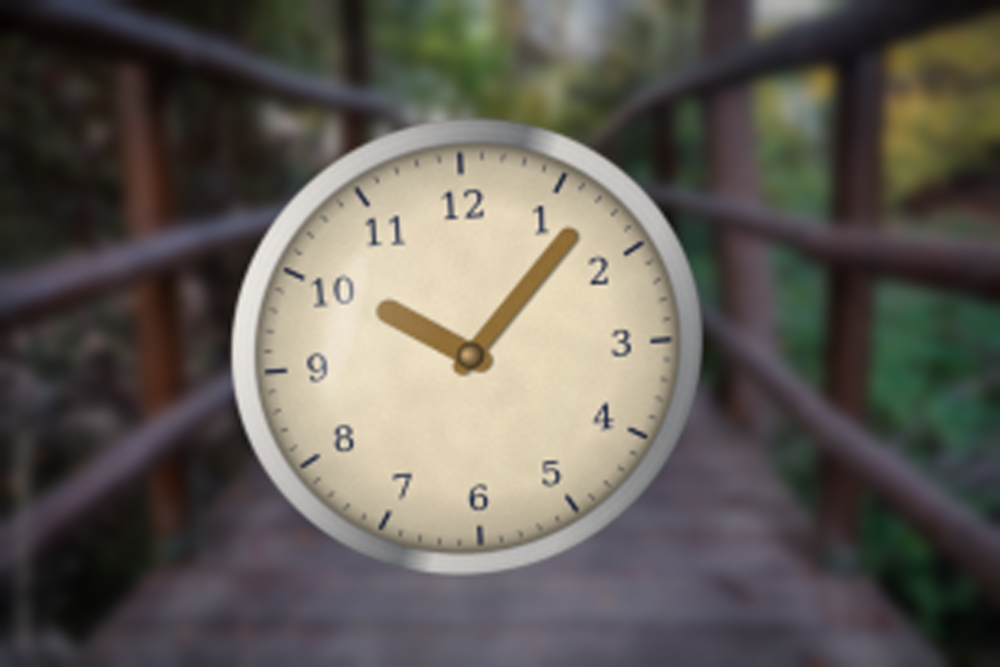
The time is {"hour": 10, "minute": 7}
